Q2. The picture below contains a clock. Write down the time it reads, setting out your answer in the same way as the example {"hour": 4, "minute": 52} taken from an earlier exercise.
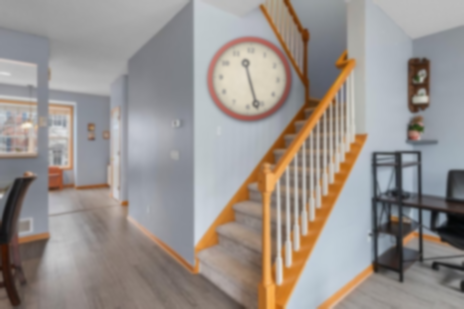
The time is {"hour": 11, "minute": 27}
